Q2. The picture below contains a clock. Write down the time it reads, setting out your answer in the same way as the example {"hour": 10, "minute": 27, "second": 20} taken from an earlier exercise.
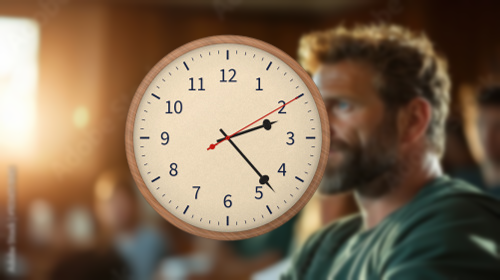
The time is {"hour": 2, "minute": 23, "second": 10}
